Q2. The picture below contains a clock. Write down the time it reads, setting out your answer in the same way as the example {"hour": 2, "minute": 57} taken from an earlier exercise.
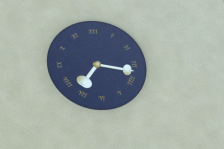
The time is {"hour": 7, "minute": 17}
